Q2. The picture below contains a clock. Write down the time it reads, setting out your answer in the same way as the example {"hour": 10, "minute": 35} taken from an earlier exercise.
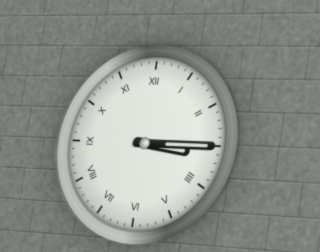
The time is {"hour": 3, "minute": 15}
